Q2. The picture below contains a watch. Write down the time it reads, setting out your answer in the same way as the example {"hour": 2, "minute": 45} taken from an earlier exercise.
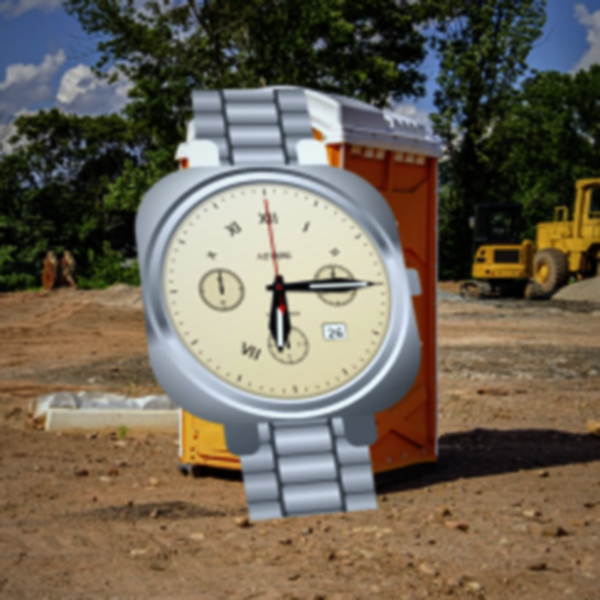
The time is {"hour": 6, "minute": 15}
